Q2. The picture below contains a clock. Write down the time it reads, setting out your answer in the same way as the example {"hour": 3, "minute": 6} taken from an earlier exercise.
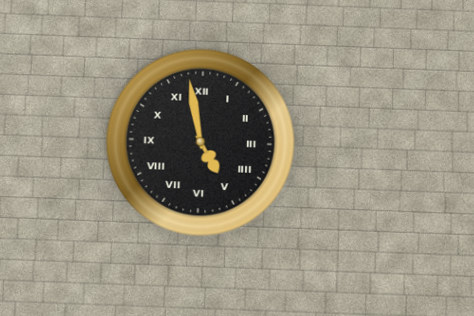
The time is {"hour": 4, "minute": 58}
